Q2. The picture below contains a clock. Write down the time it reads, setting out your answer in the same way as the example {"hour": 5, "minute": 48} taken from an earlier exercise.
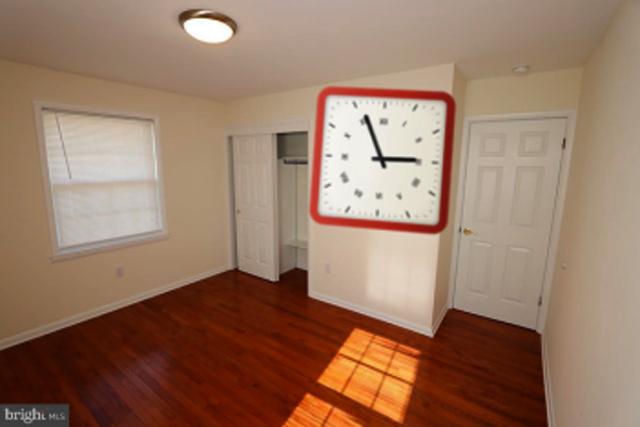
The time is {"hour": 2, "minute": 56}
